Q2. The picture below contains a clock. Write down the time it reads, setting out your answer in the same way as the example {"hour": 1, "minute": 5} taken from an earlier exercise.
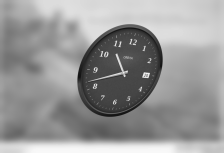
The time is {"hour": 10, "minute": 42}
